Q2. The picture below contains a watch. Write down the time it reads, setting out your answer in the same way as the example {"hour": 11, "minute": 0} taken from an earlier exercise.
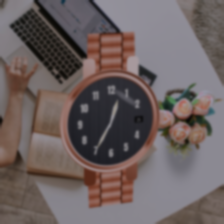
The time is {"hour": 12, "minute": 35}
